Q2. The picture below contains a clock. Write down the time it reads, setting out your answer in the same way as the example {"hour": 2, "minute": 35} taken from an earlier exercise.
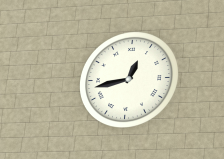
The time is {"hour": 12, "minute": 43}
